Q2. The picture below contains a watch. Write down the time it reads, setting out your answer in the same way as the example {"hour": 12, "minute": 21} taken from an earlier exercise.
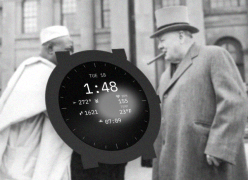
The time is {"hour": 1, "minute": 48}
